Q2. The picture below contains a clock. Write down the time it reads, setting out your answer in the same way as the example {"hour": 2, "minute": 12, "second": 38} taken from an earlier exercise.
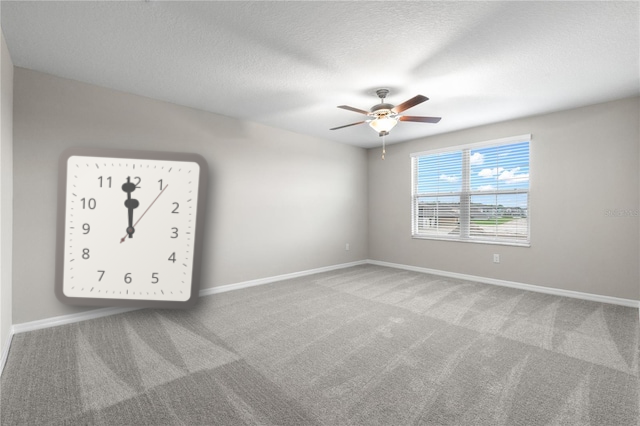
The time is {"hour": 11, "minute": 59, "second": 6}
